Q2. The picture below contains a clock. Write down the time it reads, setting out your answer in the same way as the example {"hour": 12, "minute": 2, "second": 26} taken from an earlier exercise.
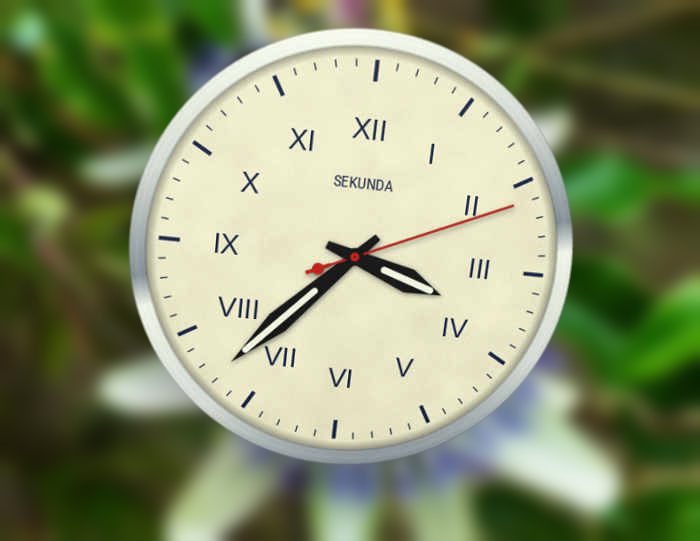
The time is {"hour": 3, "minute": 37, "second": 11}
